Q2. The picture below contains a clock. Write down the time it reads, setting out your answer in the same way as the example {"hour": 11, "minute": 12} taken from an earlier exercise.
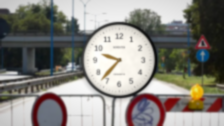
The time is {"hour": 9, "minute": 37}
